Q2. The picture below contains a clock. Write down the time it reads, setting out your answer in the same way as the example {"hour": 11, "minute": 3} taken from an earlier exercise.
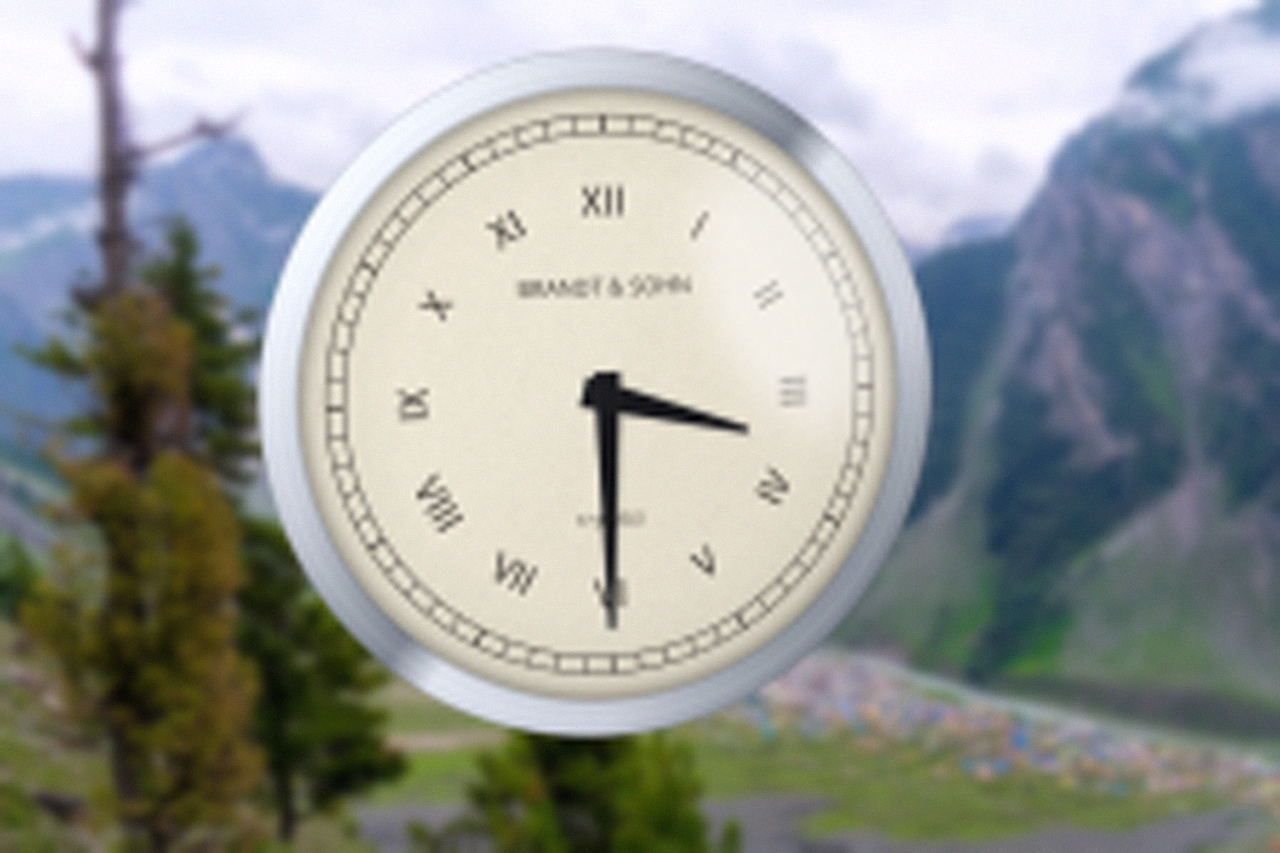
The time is {"hour": 3, "minute": 30}
